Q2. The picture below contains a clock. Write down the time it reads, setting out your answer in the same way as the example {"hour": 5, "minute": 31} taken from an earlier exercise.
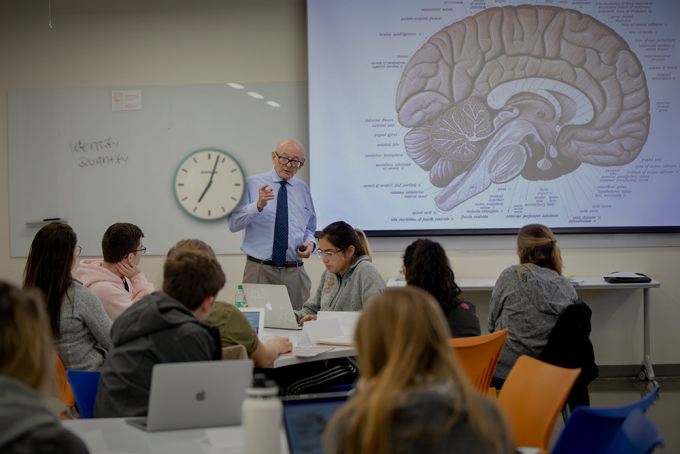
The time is {"hour": 7, "minute": 3}
